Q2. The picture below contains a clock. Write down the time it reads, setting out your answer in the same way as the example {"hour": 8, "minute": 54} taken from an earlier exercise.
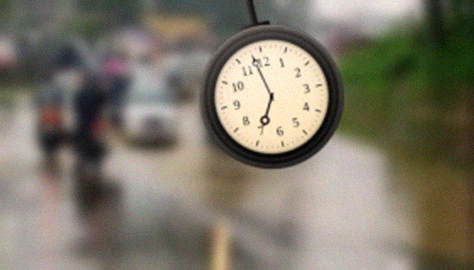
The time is {"hour": 6, "minute": 58}
